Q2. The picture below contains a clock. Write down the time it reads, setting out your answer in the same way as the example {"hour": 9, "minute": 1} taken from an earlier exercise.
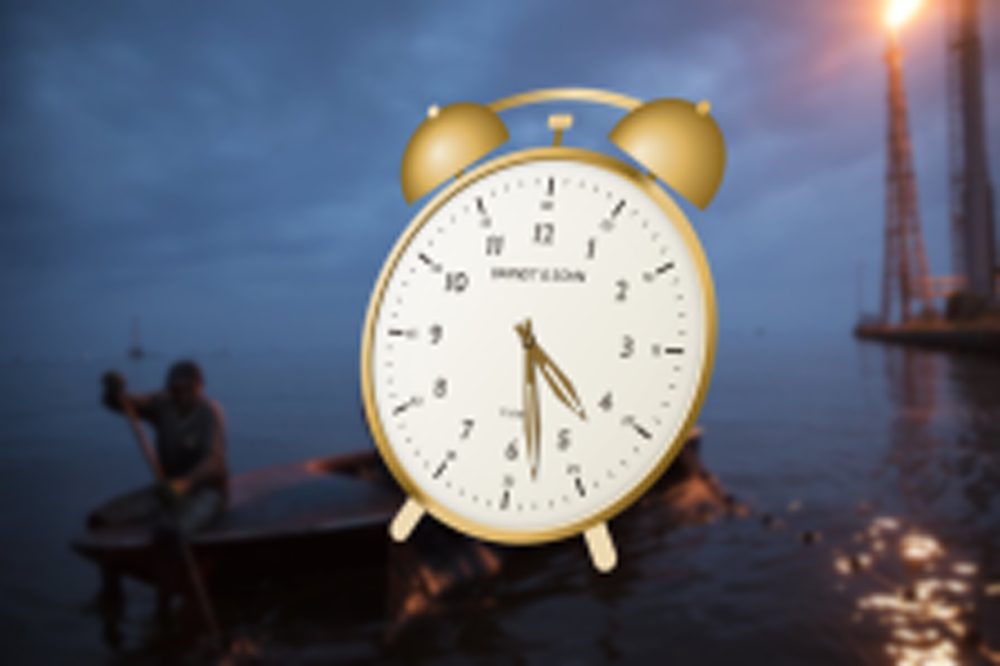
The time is {"hour": 4, "minute": 28}
